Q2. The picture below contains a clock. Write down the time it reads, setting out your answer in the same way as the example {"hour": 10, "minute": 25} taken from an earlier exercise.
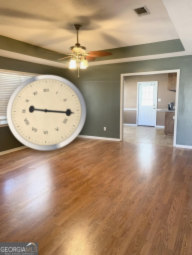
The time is {"hour": 9, "minute": 16}
